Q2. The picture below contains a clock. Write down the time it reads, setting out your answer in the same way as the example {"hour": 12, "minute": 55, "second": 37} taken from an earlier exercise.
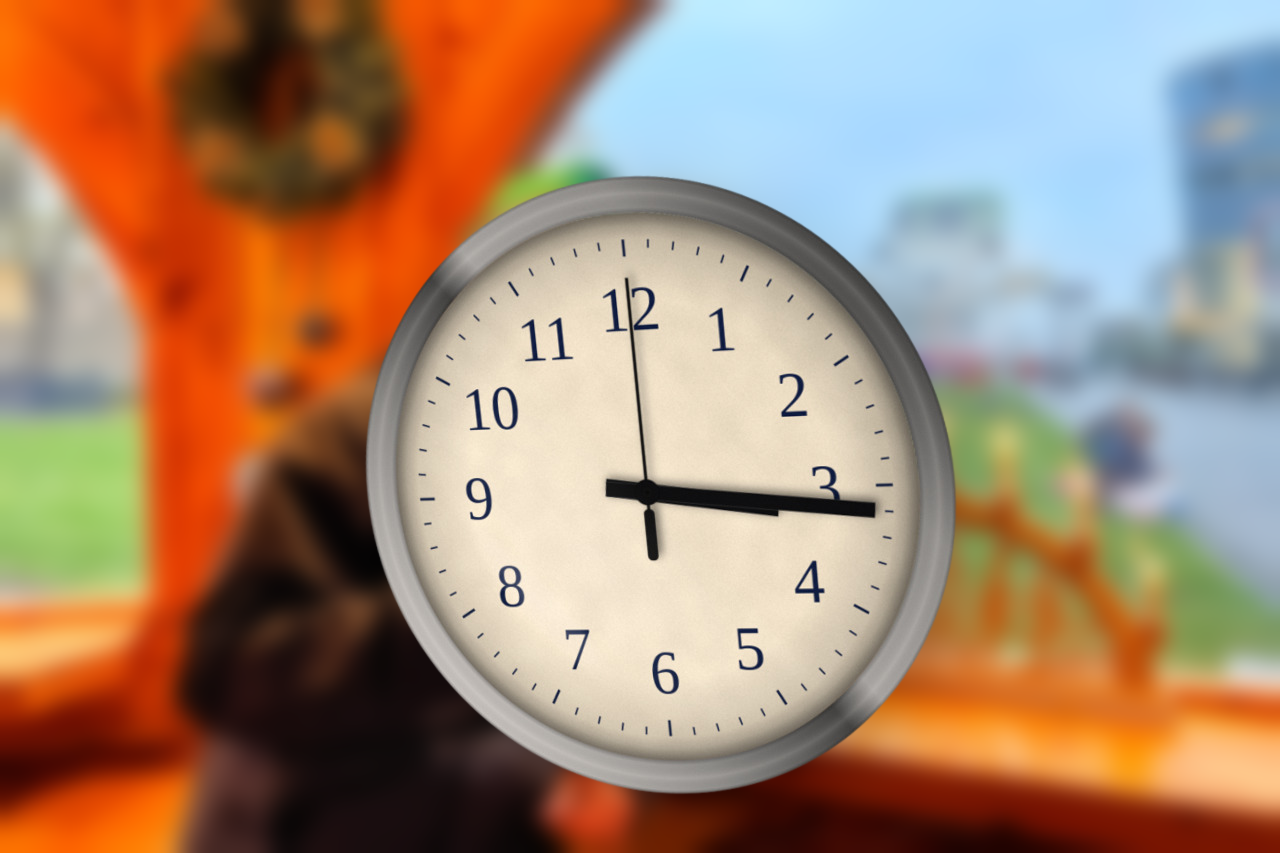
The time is {"hour": 3, "minute": 16, "second": 0}
